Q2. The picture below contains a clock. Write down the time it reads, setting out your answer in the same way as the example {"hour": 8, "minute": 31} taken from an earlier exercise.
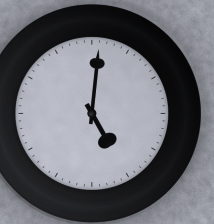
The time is {"hour": 5, "minute": 1}
